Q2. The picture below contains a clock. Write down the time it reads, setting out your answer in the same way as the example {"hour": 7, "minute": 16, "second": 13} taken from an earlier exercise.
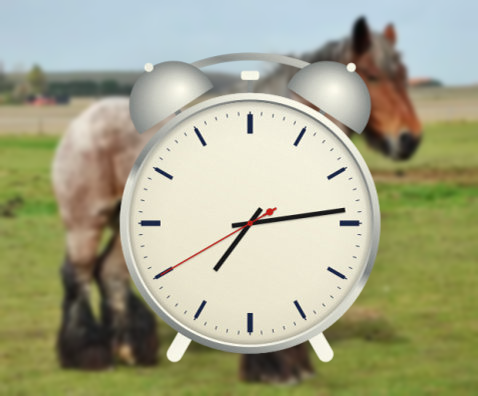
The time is {"hour": 7, "minute": 13, "second": 40}
